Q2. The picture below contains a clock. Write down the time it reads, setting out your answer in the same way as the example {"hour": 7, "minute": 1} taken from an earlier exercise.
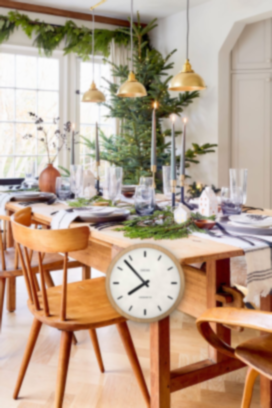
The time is {"hour": 7, "minute": 53}
